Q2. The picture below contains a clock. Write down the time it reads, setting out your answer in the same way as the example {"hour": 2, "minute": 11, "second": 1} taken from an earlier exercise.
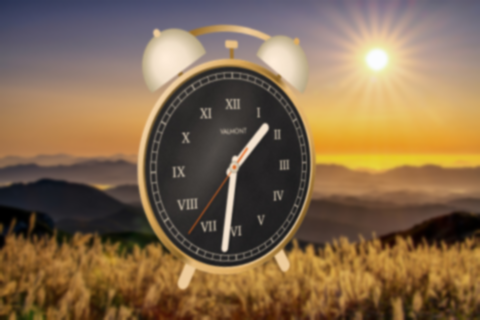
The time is {"hour": 1, "minute": 31, "second": 37}
